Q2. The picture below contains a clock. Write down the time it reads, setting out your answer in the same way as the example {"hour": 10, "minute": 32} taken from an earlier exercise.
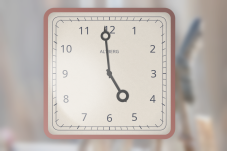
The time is {"hour": 4, "minute": 59}
